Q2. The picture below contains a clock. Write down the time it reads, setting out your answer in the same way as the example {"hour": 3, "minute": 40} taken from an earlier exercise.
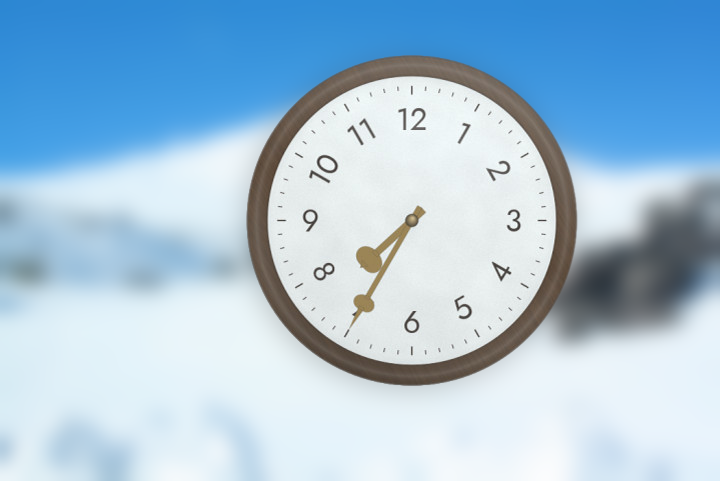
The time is {"hour": 7, "minute": 35}
